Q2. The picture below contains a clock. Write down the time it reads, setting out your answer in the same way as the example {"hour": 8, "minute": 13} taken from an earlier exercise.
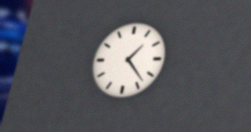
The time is {"hour": 1, "minute": 23}
